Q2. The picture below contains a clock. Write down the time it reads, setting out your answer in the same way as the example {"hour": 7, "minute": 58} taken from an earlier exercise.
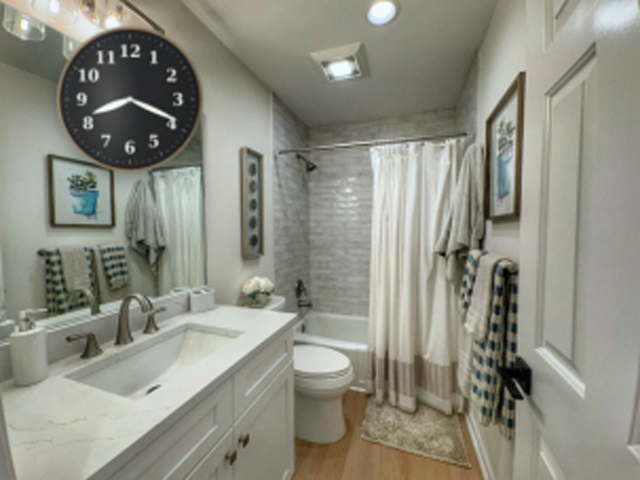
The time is {"hour": 8, "minute": 19}
